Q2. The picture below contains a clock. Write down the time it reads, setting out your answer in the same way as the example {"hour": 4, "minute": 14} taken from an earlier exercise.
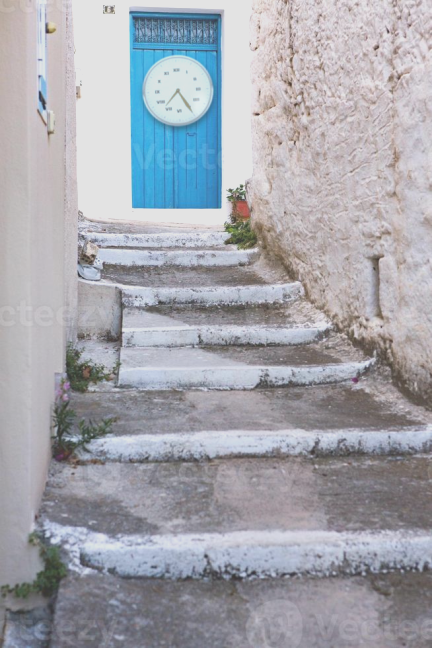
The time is {"hour": 7, "minute": 25}
